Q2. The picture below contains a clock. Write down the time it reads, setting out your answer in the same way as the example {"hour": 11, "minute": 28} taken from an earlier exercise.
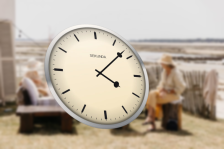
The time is {"hour": 4, "minute": 8}
